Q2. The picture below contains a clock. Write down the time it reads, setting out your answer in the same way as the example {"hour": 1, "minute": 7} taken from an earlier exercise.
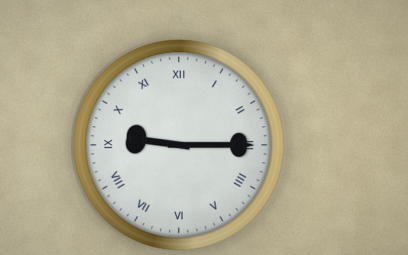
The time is {"hour": 9, "minute": 15}
